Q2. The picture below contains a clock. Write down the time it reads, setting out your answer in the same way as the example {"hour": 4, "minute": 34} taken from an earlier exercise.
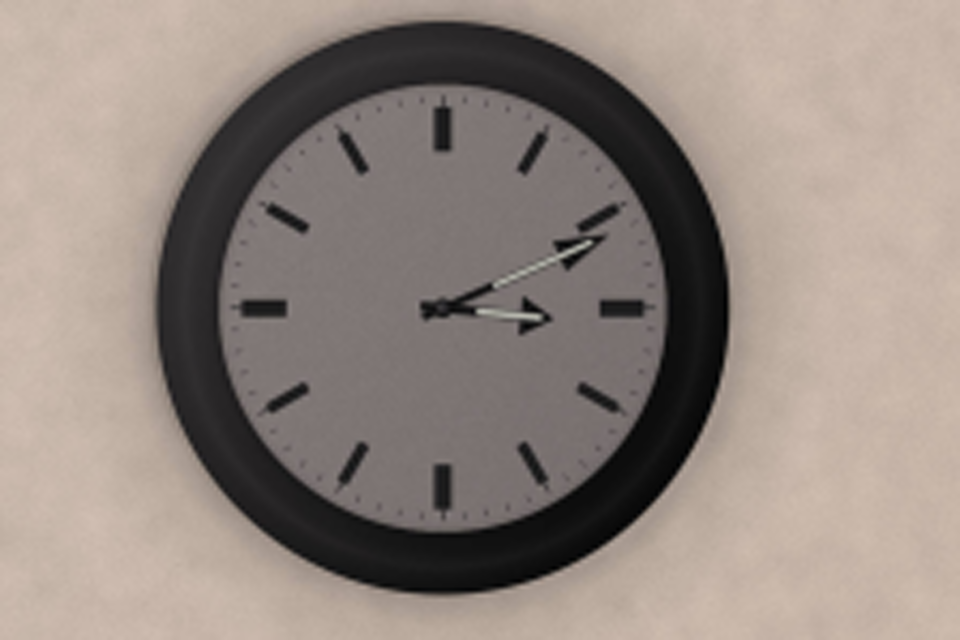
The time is {"hour": 3, "minute": 11}
